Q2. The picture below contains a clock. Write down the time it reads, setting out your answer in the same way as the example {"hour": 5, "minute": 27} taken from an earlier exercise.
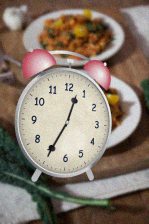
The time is {"hour": 12, "minute": 35}
